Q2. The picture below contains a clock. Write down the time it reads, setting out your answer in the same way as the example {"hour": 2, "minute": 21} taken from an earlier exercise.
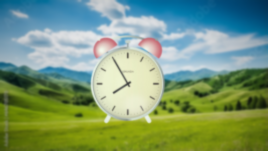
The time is {"hour": 7, "minute": 55}
